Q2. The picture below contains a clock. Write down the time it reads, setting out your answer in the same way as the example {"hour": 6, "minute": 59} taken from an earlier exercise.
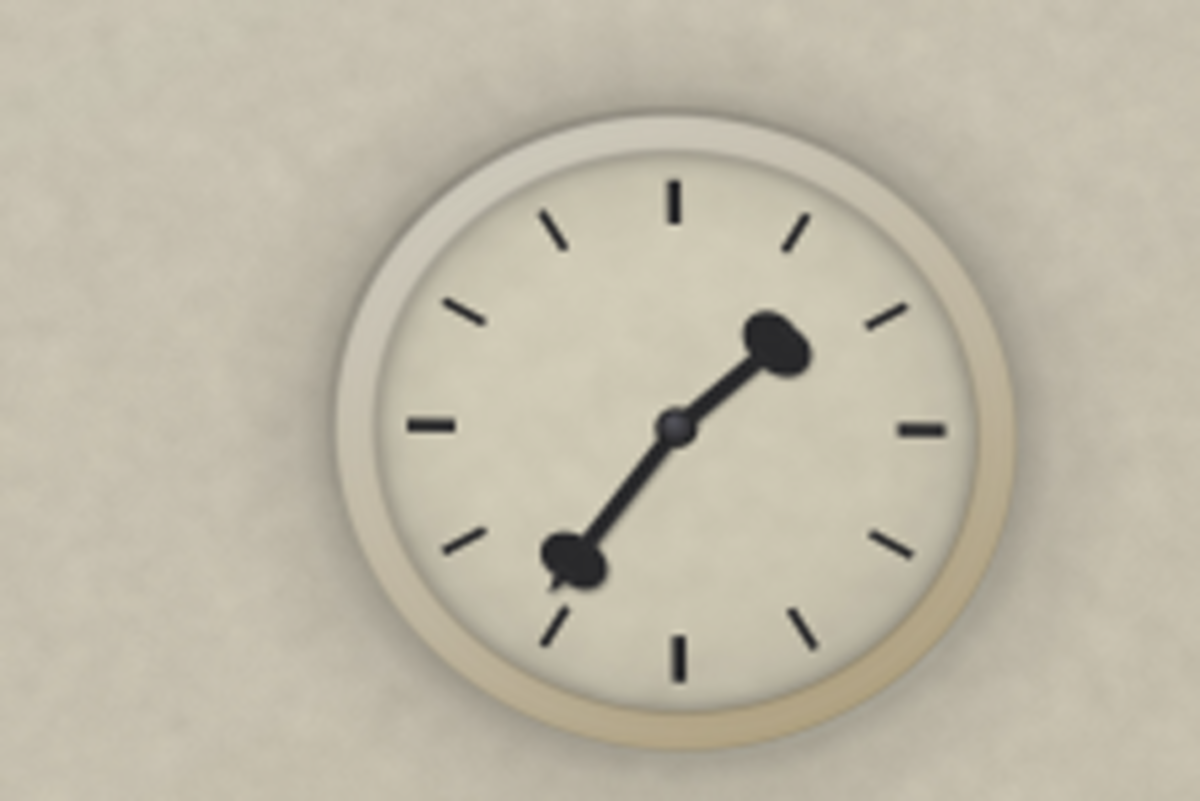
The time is {"hour": 1, "minute": 36}
